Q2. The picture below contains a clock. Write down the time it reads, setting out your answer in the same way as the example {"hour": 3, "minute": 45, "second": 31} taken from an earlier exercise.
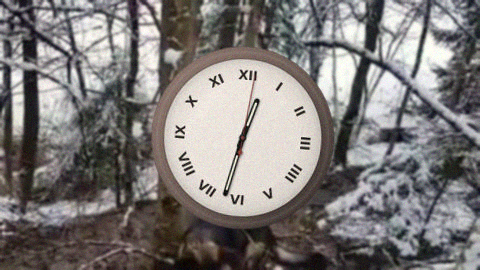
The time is {"hour": 12, "minute": 32, "second": 1}
